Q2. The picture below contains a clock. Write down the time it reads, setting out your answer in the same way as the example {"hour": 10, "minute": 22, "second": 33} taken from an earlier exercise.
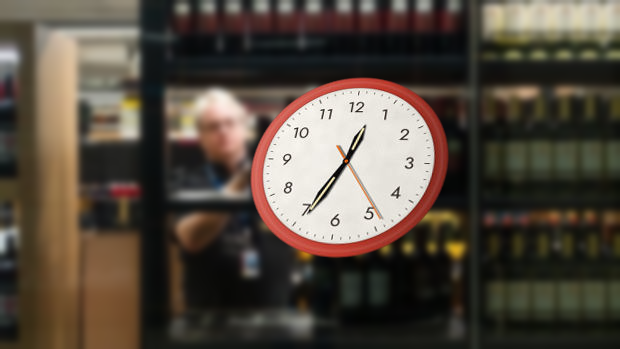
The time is {"hour": 12, "minute": 34, "second": 24}
